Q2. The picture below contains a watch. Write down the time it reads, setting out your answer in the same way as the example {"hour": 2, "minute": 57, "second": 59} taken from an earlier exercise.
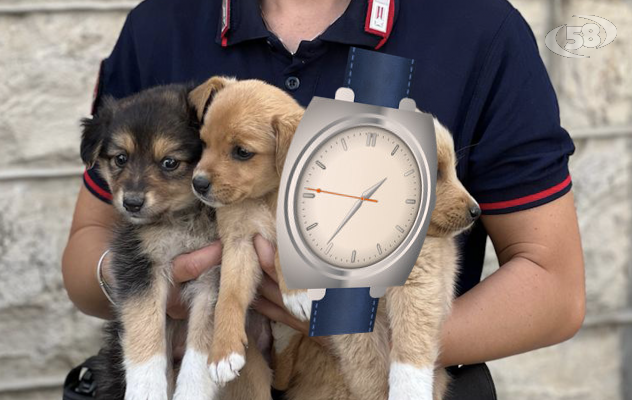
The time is {"hour": 1, "minute": 35, "second": 46}
